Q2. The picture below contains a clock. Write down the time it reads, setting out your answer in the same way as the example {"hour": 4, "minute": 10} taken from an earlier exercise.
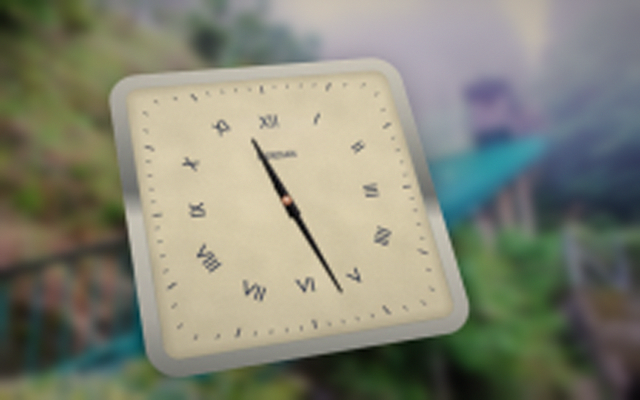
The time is {"hour": 11, "minute": 27}
